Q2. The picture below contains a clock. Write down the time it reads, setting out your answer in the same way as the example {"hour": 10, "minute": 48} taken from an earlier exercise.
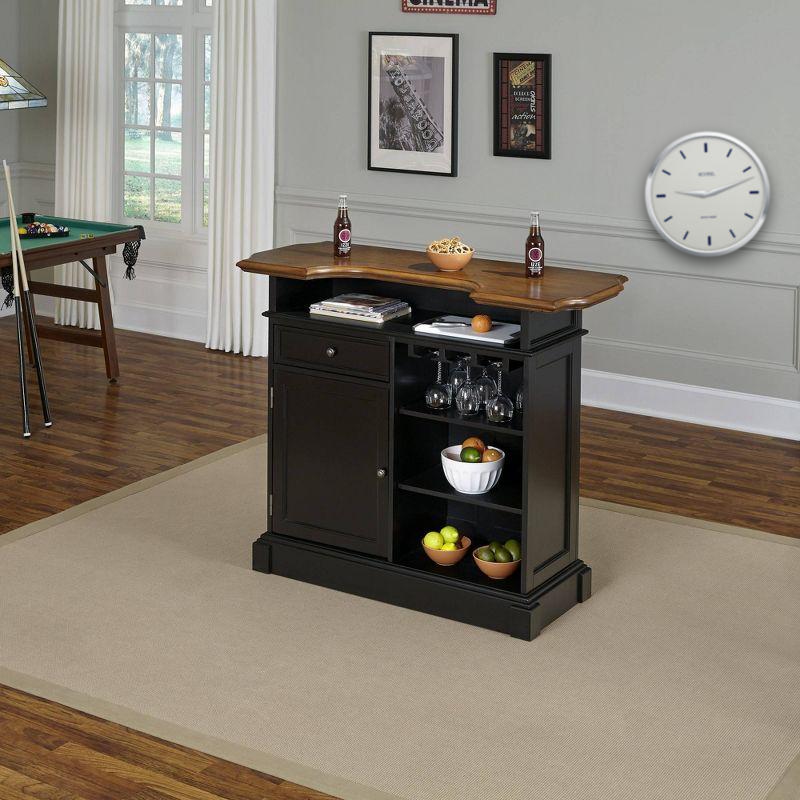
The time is {"hour": 9, "minute": 12}
